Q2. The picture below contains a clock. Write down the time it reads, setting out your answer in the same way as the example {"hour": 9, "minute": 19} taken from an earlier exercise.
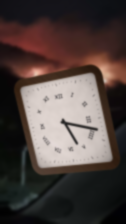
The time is {"hour": 5, "minute": 18}
